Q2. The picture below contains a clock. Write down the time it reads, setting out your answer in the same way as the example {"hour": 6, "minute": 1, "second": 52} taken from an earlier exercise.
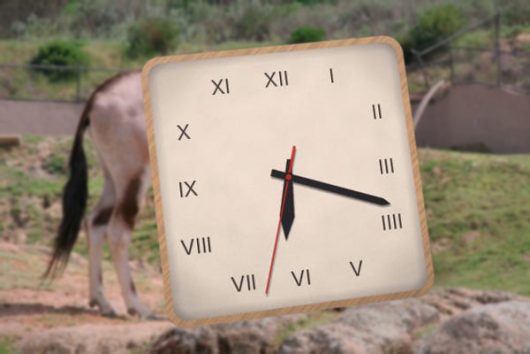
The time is {"hour": 6, "minute": 18, "second": 33}
